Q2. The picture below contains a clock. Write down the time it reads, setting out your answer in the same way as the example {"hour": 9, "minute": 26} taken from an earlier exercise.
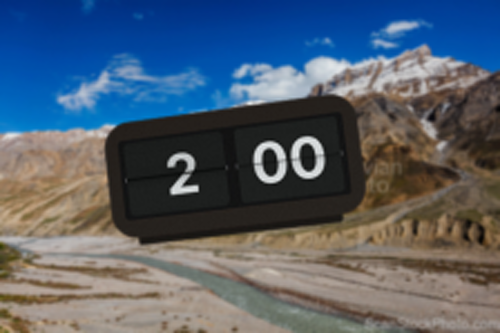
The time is {"hour": 2, "minute": 0}
